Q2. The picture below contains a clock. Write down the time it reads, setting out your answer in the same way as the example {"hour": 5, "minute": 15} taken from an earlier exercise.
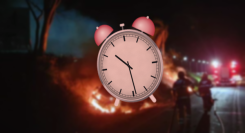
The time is {"hour": 10, "minute": 29}
